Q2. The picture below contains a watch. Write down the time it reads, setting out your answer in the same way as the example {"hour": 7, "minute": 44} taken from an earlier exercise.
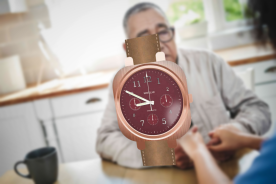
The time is {"hour": 8, "minute": 50}
